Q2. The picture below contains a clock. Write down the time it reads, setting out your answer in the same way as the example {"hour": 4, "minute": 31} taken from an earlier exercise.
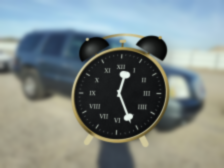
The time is {"hour": 12, "minute": 26}
